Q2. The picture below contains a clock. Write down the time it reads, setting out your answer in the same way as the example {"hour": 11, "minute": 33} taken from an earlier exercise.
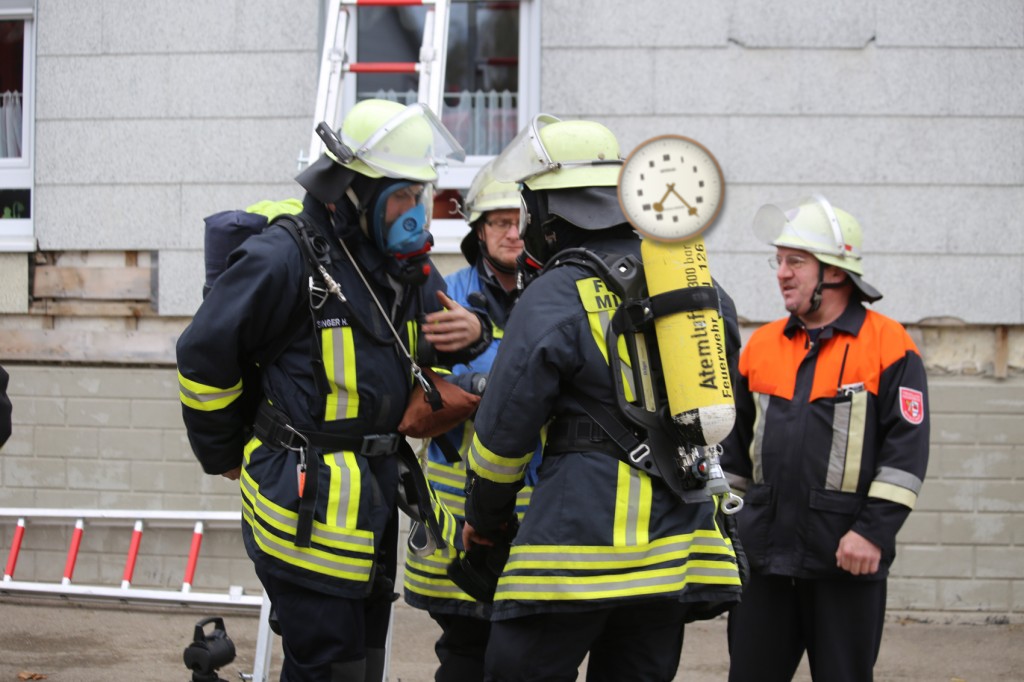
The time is {"hour": 7, "minute": 24}
